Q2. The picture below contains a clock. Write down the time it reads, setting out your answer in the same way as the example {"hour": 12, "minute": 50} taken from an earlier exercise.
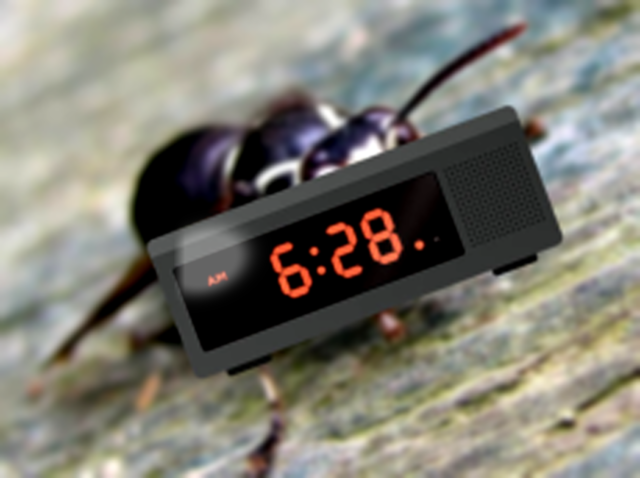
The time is {"hour": 6, "minute": 28}
